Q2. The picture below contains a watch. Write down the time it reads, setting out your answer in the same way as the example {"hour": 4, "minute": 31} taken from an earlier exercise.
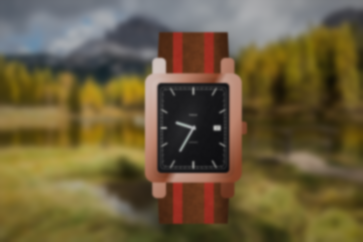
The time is {"hour": 9, "minute": 35}
